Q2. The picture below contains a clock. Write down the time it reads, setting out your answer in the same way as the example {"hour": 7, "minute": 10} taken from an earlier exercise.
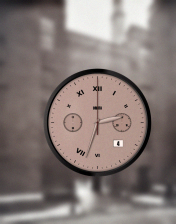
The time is {"hour": 2, "minute": 33}
